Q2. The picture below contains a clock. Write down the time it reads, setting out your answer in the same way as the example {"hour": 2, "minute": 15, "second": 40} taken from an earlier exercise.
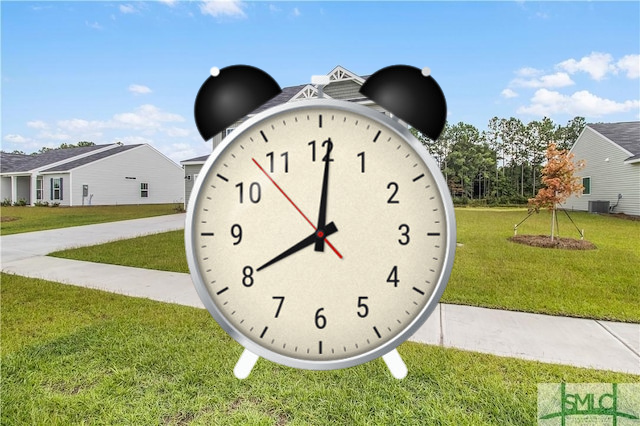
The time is {"hour": 8, "minute": 0, "second": 53}
